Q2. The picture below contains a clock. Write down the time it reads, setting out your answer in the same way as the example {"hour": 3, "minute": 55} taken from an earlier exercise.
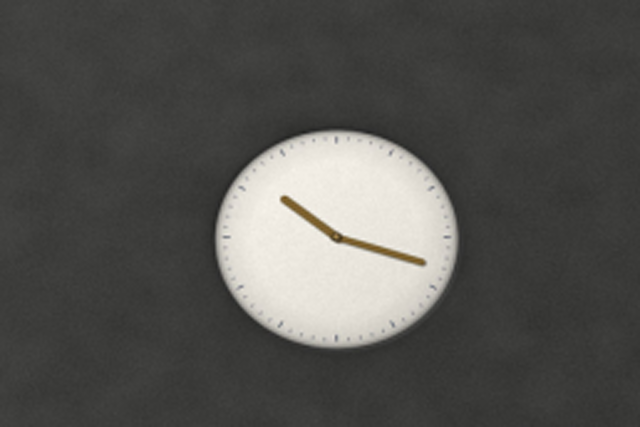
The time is {"hour": 10, "minute": 18}
